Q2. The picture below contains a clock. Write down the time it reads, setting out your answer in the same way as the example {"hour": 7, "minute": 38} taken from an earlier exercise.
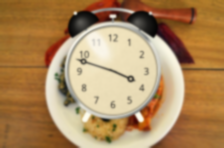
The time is {"hour": 3, "minute": 48}
